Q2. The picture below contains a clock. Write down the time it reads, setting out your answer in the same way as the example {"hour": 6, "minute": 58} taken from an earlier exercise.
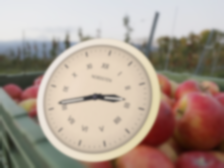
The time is {"hour": 2, "minute": 41}
